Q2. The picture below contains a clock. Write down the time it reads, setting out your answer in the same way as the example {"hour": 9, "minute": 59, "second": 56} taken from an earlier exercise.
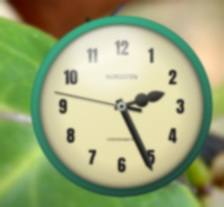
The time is {"hour": 2, "minute": 25, "second": 47}
